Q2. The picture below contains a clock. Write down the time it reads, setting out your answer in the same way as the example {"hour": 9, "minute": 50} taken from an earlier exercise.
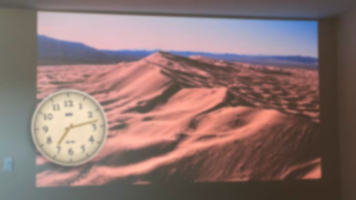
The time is {"hour": 7, "minute": 13}
